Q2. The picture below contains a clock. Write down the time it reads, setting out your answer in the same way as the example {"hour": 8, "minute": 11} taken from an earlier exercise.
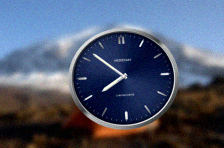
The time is {"hour": 7, "minute": 52}
